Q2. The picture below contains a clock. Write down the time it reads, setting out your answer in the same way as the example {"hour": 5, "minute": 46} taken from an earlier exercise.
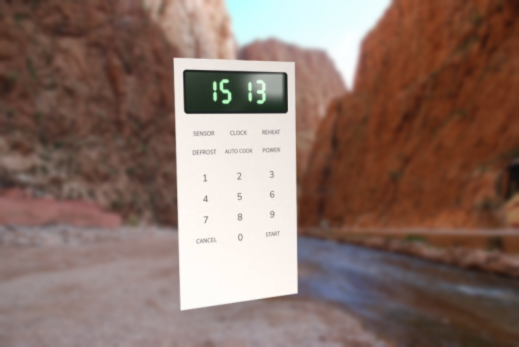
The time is {"hour": 15, "minute": 13}
